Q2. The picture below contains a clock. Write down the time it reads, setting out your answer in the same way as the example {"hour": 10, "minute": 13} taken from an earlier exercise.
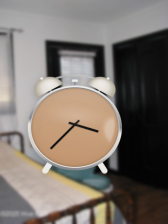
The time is {"hour": 3, "minute": 37}
